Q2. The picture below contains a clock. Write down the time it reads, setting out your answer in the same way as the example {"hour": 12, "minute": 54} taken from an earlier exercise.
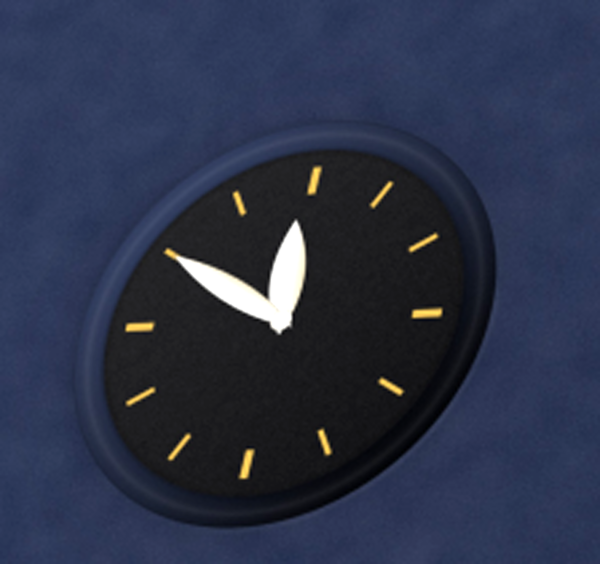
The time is {"hour": 11, "minute": 50}
